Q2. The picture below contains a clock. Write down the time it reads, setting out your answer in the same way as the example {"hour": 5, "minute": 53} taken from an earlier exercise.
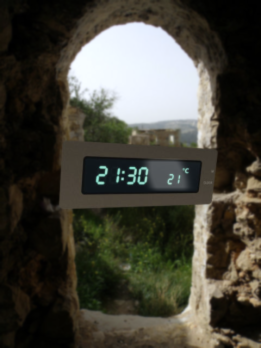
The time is {"hour": 21, "minute": 30}
